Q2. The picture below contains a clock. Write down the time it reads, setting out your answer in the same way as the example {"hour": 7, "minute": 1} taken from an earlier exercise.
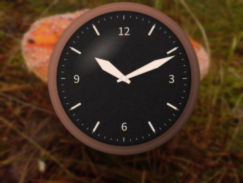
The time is {"hour": 10, "minute": 11}
